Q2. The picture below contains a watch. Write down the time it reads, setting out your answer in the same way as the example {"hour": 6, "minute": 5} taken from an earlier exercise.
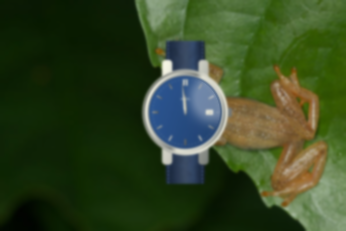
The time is {"hour": 11, "minute": 59}
